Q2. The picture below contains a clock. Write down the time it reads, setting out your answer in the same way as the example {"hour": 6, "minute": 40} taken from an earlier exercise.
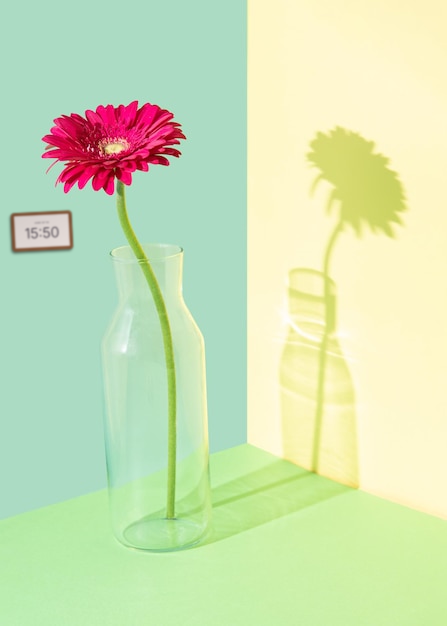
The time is {"hour": 15, "minute": 50}
